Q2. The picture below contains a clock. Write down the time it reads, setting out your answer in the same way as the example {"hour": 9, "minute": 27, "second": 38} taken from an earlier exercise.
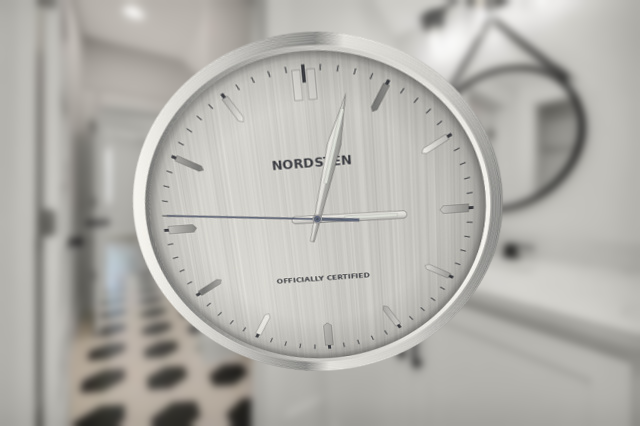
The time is {"hour": 3, "minute": 2, "second": 46}
